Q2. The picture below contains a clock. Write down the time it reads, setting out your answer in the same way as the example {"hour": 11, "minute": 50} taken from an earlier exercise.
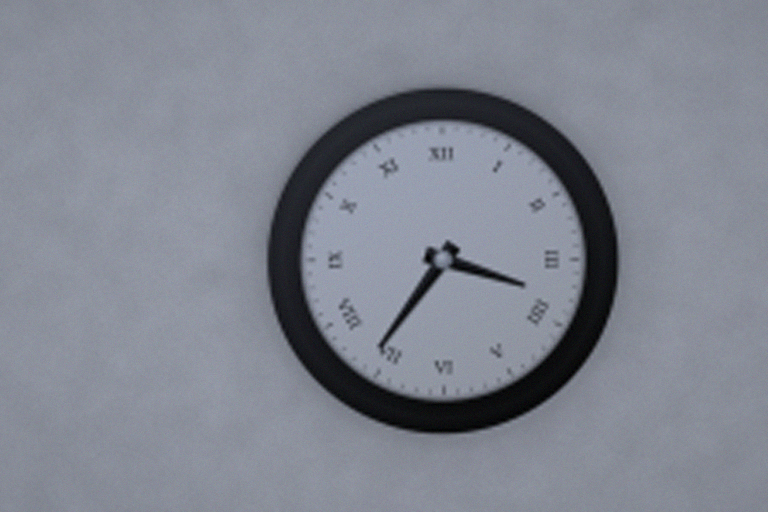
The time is {"hour": 3, "minute": 36}
